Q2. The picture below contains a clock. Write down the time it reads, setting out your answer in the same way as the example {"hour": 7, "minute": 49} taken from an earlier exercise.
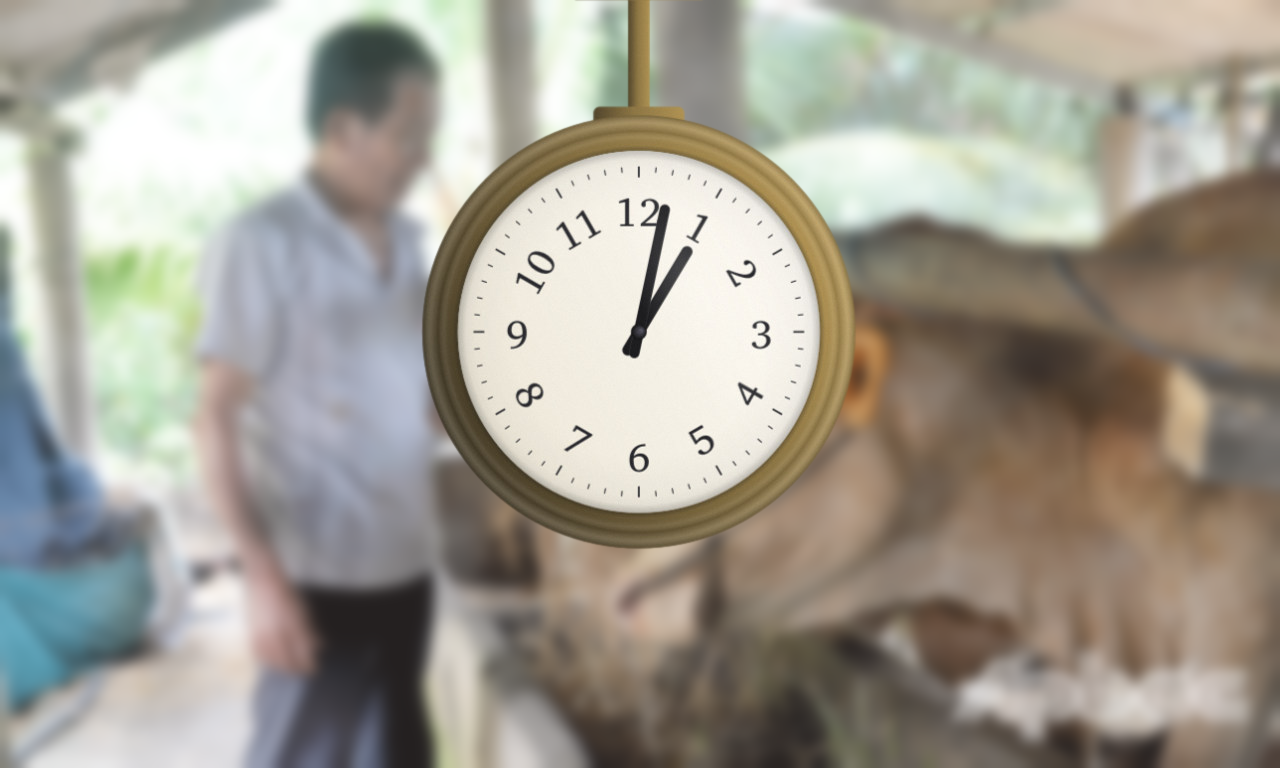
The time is {"hour": 1, "minute": 2}
